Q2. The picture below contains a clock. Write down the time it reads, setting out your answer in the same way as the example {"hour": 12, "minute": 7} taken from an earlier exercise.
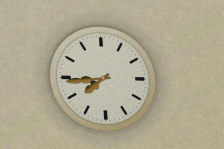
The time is {"hour": 7, "minute": 44}
